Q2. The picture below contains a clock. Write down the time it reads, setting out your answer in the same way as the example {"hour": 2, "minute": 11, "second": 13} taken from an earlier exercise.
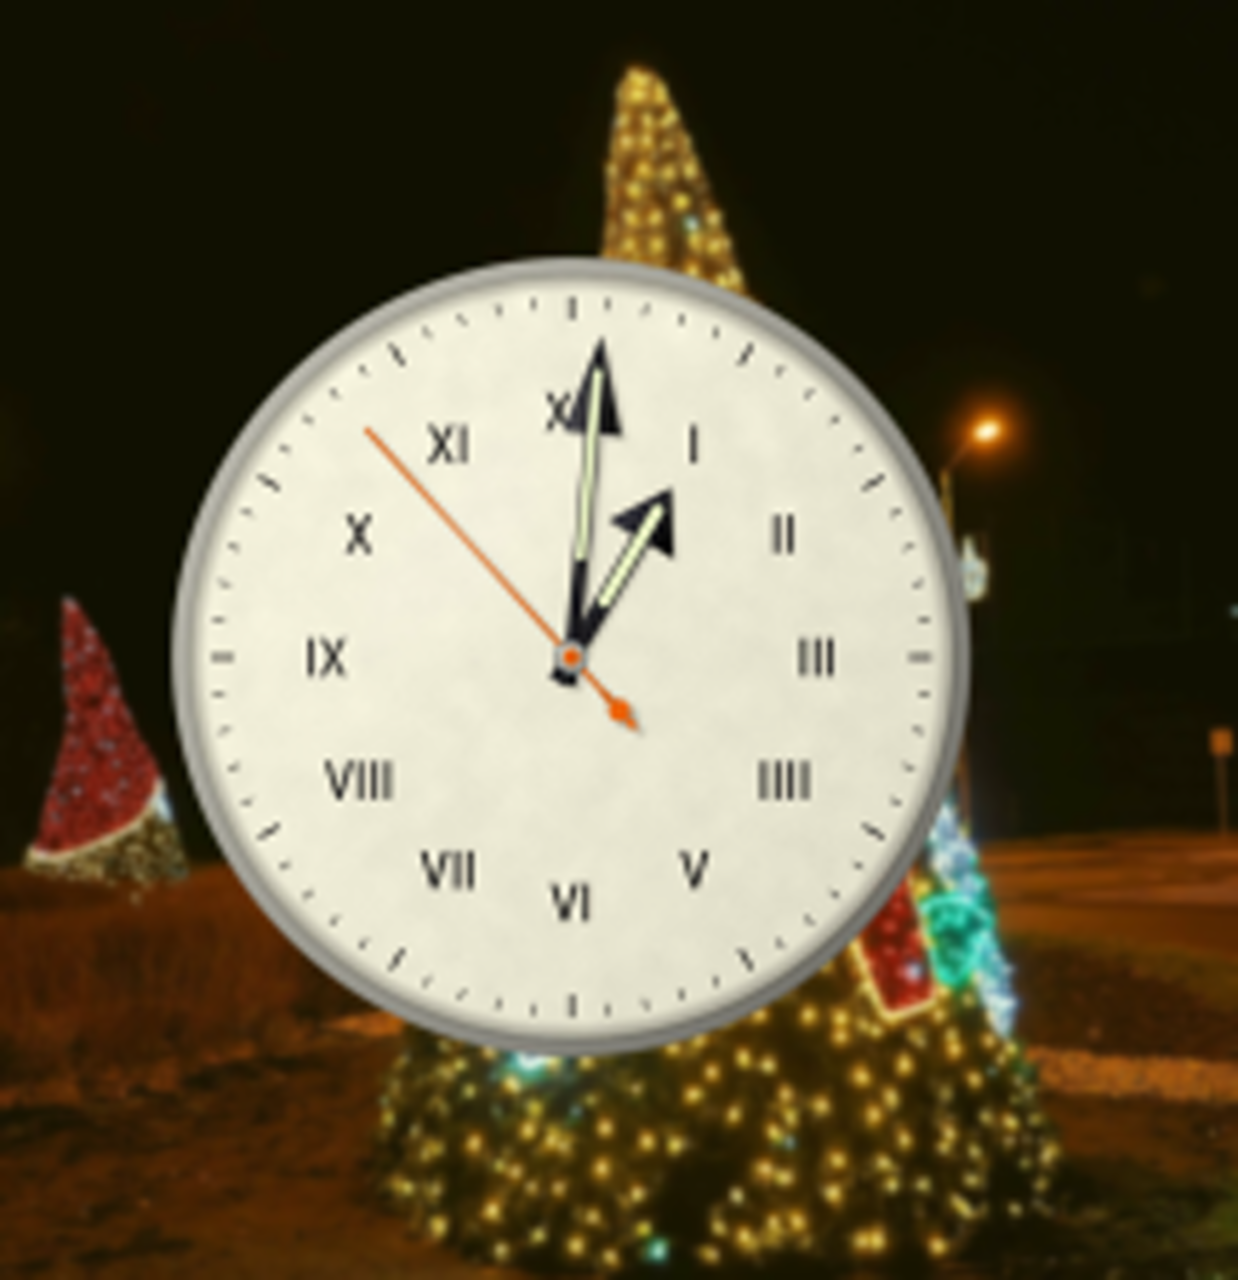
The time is {"hour": 1, "minute": 0, "second": 53}
